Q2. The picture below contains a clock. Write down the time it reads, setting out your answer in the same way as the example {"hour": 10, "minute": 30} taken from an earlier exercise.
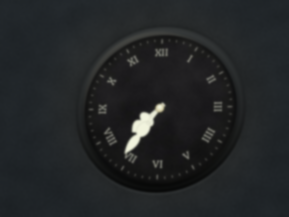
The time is {"hour": 7, "minute": 36}
